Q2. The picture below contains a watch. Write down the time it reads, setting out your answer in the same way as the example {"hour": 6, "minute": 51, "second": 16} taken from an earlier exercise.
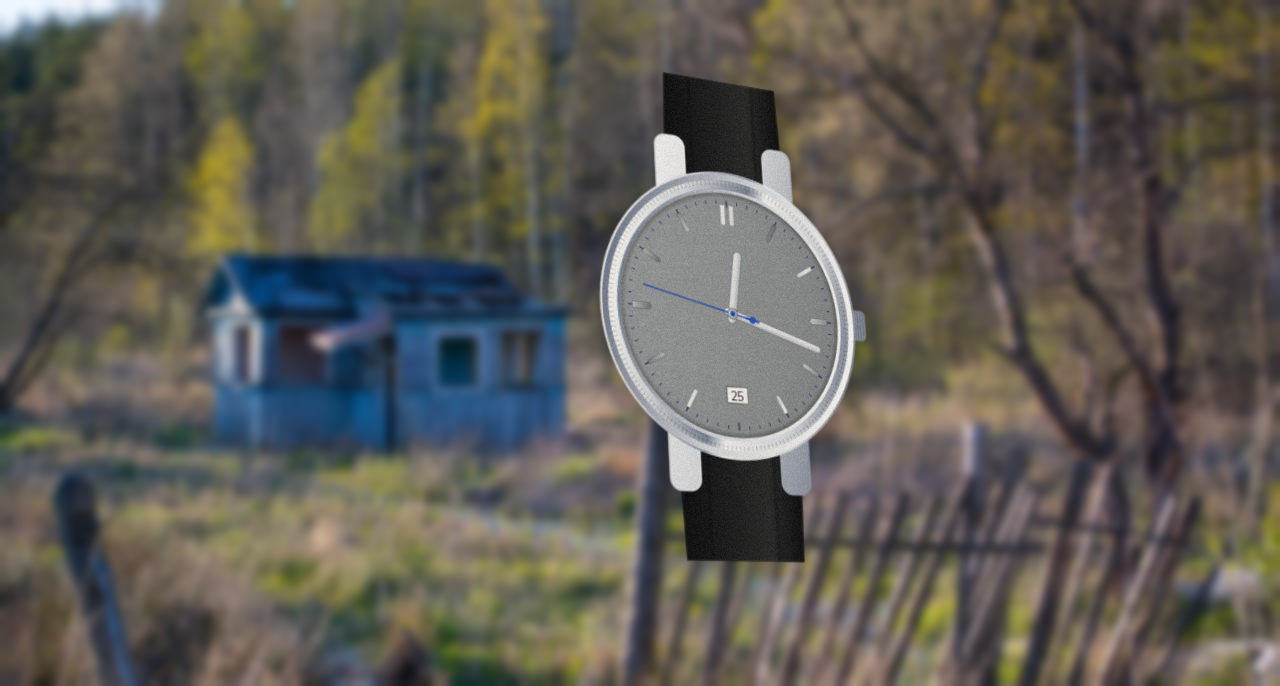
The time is {"hour": 12, "minute": 17, "second": 47}
